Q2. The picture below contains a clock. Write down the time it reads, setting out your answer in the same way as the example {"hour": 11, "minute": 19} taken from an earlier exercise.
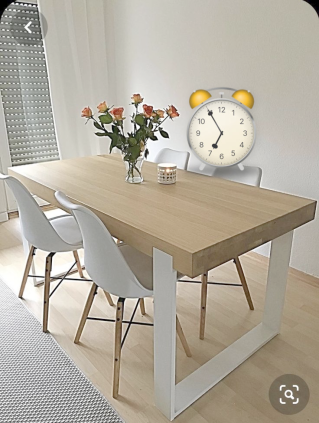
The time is {"hour": 6, "minute": 55}
